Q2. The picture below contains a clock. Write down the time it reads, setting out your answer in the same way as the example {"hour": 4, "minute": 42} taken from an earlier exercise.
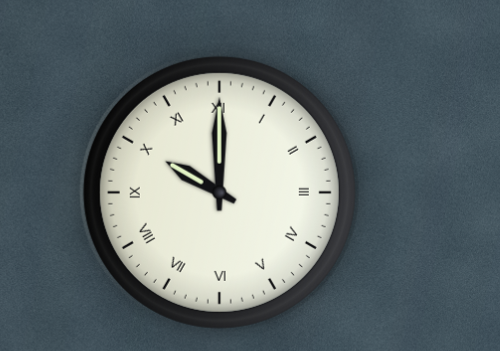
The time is {"hour": 10, "minute": 0}
